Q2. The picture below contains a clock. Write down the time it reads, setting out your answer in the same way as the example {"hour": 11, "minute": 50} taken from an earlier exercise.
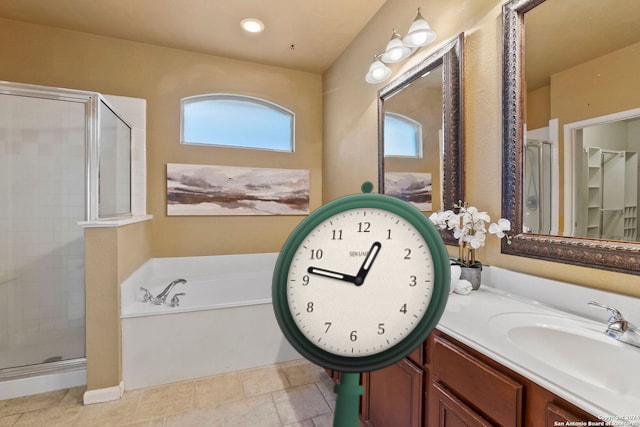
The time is {"hour": 12, "minute": 47}
